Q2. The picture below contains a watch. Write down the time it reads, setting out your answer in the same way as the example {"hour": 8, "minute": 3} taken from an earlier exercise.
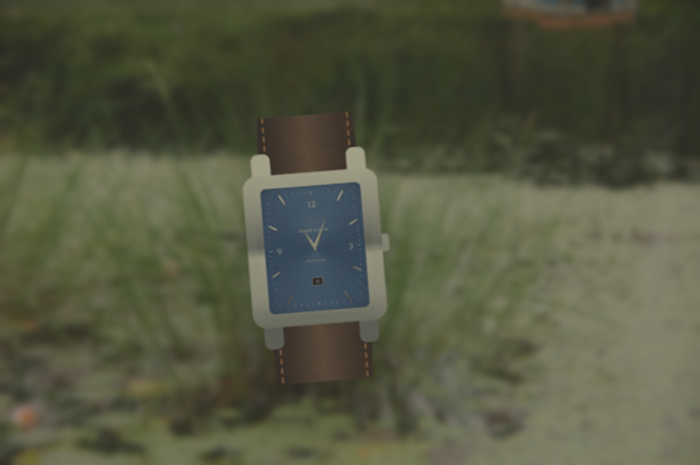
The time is {"hour": 11, "minute": 4}
